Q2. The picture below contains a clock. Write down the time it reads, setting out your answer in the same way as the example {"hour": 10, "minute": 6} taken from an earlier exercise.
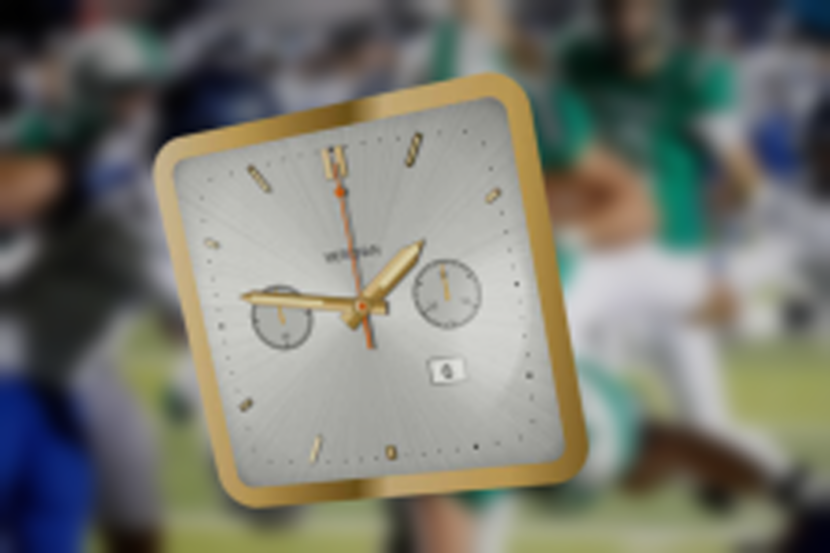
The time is {"hour": 1, "minute": 47}
